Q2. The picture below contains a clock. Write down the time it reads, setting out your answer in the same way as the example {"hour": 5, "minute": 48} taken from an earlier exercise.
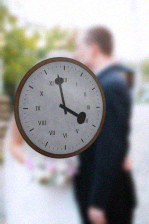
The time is {"hour": 3, "minute": 58}
